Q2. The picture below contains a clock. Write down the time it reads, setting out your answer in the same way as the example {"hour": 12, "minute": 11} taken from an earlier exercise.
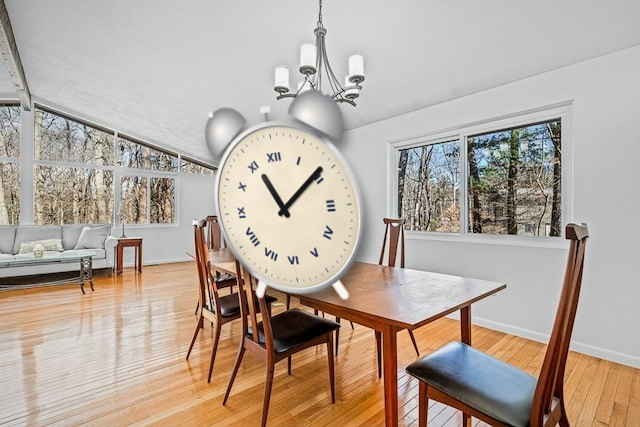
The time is {"hour": 11, "minute": 9}
